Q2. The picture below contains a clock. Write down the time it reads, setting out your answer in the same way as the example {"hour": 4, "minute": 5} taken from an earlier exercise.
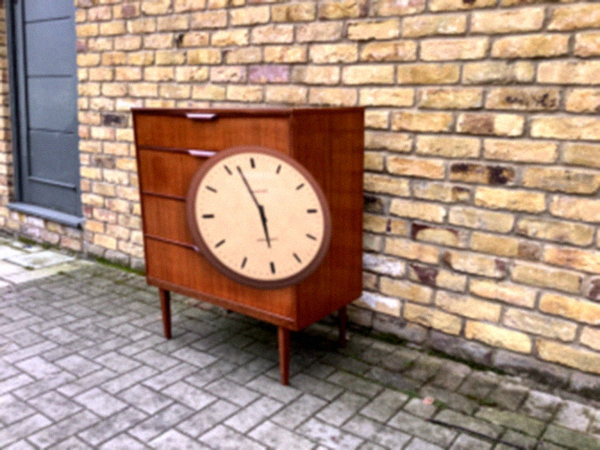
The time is {"hour": 5, "minute": 57}
